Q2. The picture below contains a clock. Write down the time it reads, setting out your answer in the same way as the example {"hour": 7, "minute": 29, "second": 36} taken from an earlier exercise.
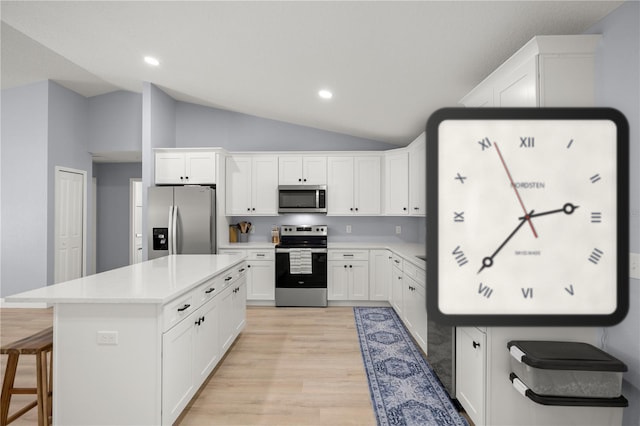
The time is {"hour": 2, "minute": 36, "second": 56}
